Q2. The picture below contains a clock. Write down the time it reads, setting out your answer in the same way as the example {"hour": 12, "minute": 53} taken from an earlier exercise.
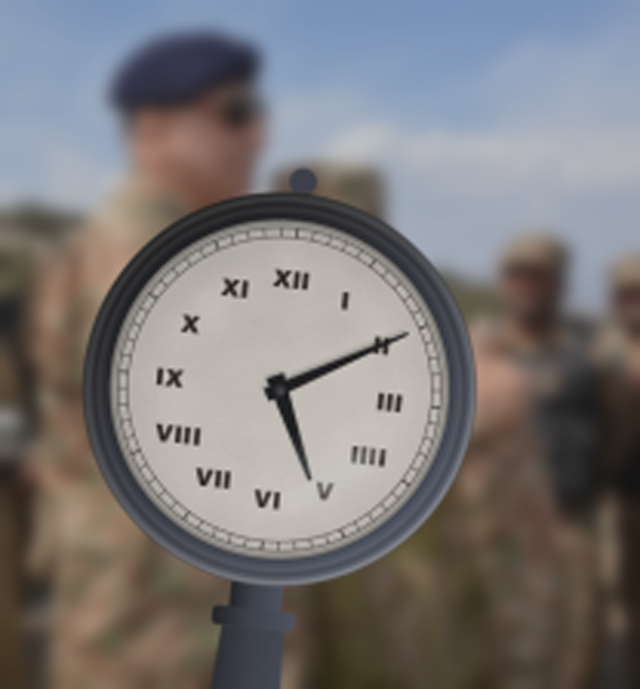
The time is {"hour": 5, "minute": 10}
